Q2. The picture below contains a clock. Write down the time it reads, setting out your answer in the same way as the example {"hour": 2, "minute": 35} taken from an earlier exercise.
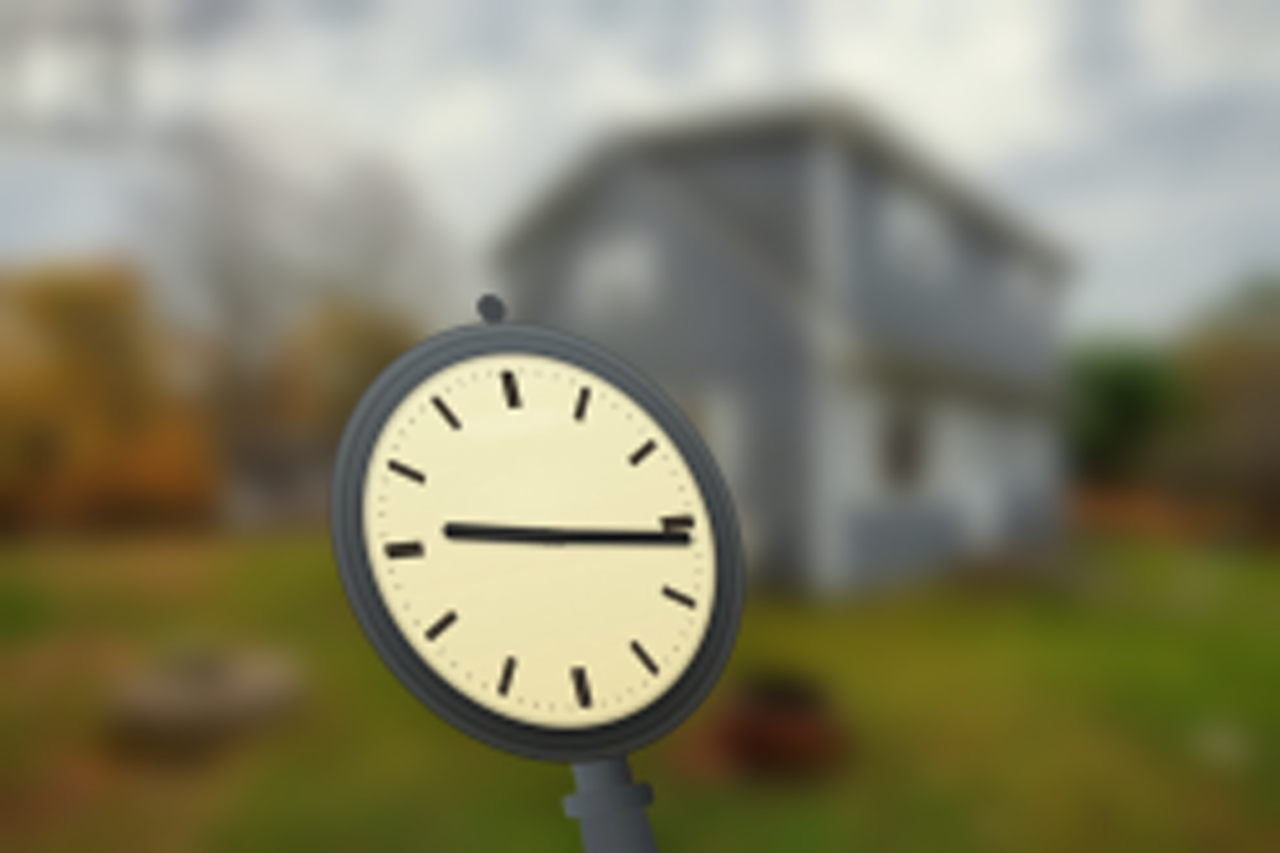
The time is {"hour": 9, "minute": 16}
